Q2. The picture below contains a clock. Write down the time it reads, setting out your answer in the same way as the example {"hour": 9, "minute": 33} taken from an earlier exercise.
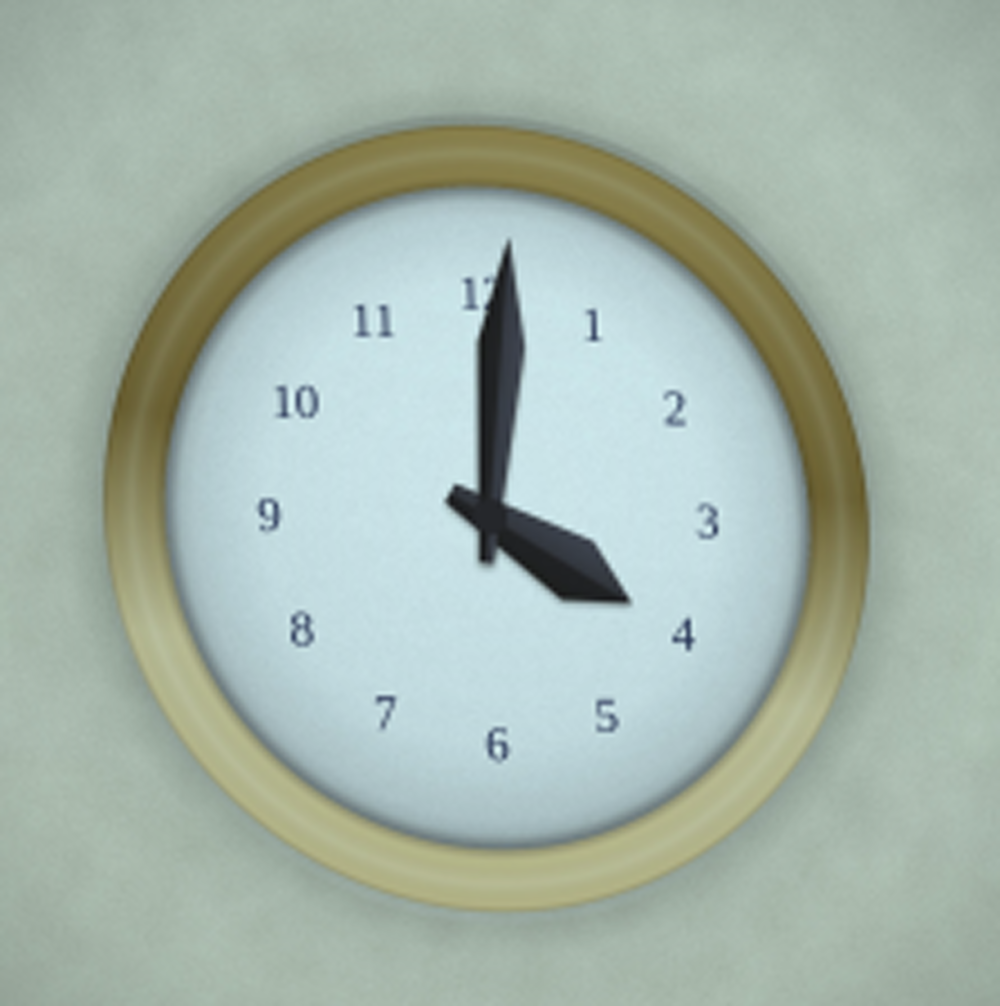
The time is {"hour": 4, "minute": 1}
